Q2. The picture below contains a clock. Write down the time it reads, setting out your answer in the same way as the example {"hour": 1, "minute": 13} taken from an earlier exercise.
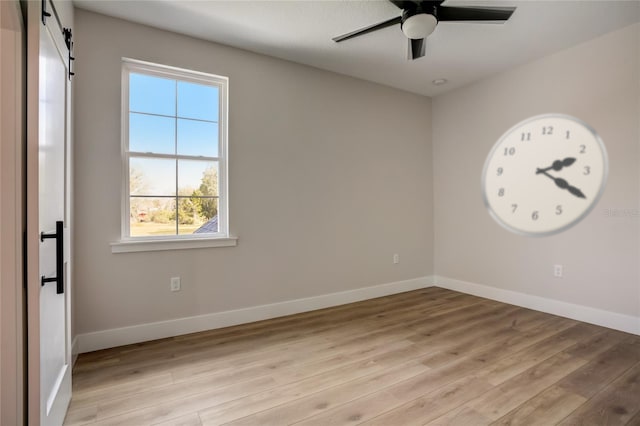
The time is {"hour": 2, "minute": 20}
